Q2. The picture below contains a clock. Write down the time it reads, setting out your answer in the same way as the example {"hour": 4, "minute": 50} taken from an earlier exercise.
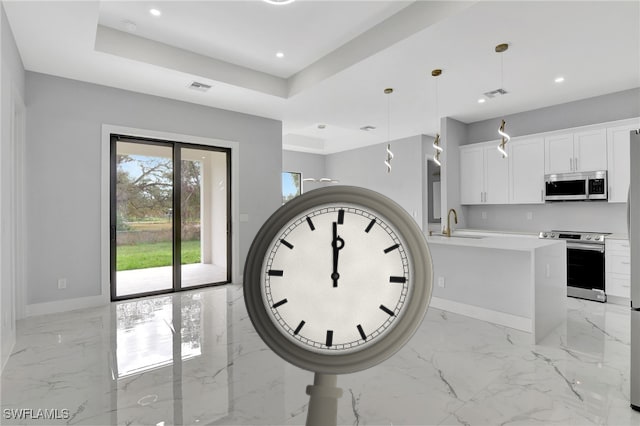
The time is {"hour": 11, "minute": 59}
